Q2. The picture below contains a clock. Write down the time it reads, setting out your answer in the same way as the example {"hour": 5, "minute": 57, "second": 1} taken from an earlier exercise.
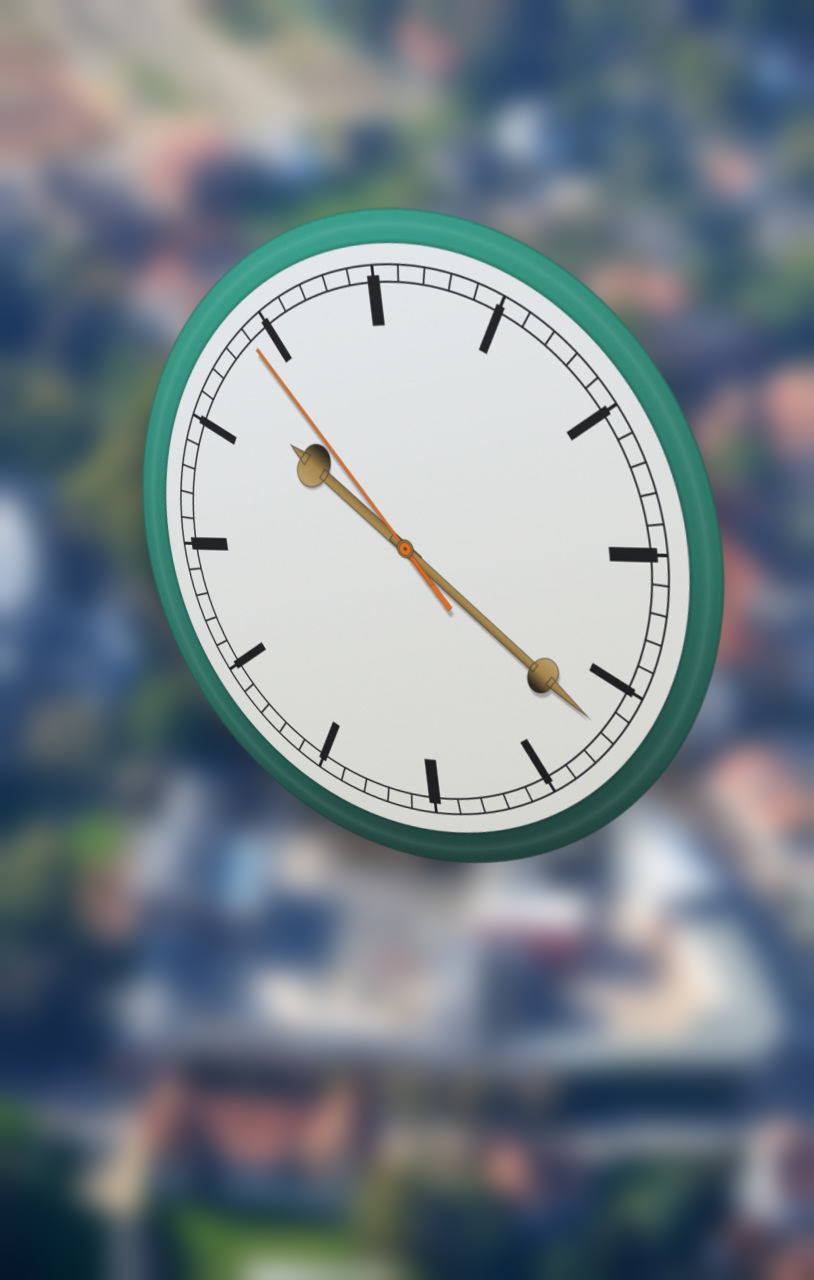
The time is {"hour": 10, "minute": 21, "second": 54}
